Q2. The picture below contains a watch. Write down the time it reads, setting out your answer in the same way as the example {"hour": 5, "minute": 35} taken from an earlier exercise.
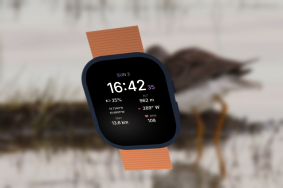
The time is {"hour": 16, "minute": 42}
